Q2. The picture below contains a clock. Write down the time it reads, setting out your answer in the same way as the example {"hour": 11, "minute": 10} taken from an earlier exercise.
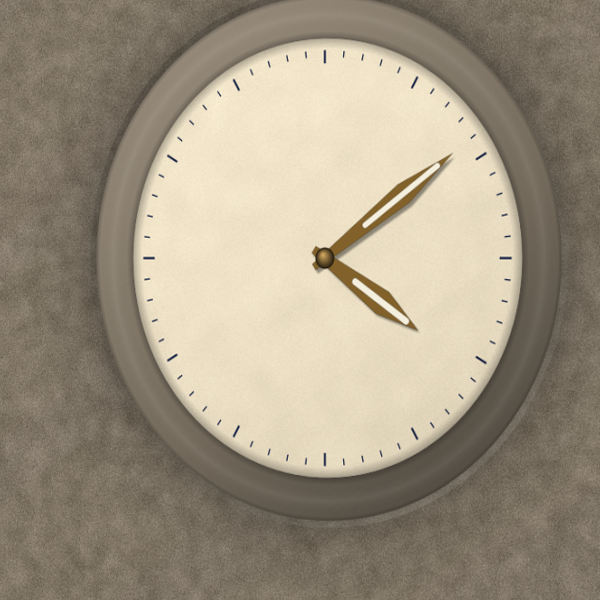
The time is {"hour": 4, "minute": 9}
